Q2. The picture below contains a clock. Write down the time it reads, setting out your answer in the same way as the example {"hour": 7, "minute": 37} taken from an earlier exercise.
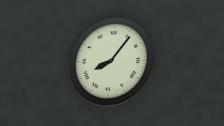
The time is {"hour": 8, "minute": 6}
